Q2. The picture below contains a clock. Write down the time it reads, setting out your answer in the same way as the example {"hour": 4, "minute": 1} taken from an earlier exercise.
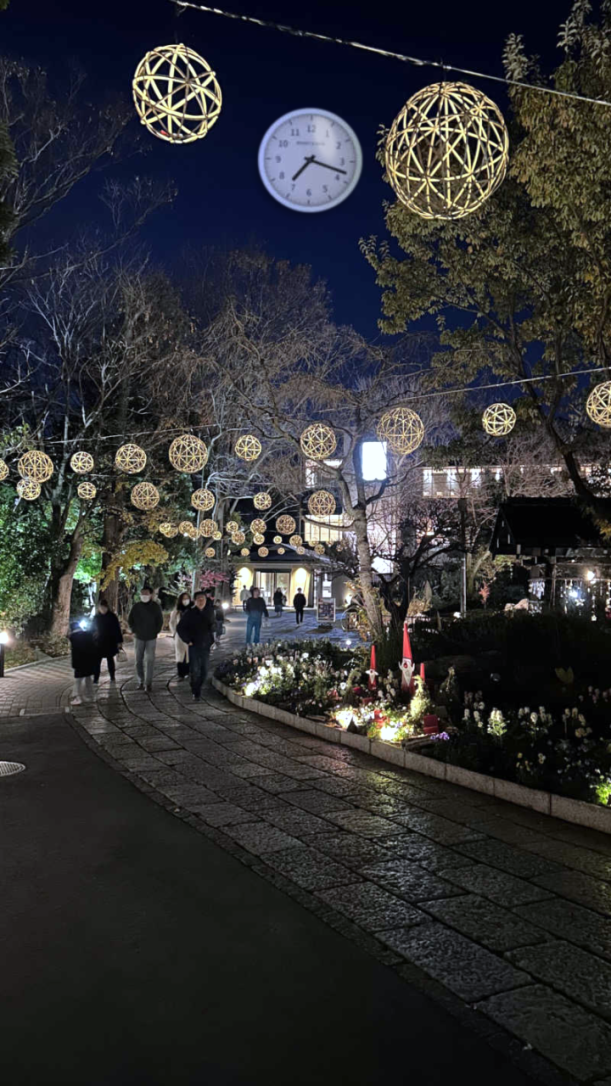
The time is {"hour": 7, "minute": 18}
